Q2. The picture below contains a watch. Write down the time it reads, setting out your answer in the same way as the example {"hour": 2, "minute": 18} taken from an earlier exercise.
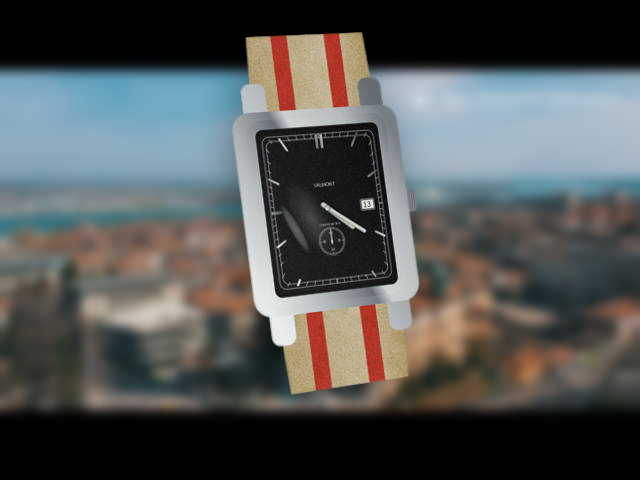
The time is {"hour": 4, "minute": 21}
